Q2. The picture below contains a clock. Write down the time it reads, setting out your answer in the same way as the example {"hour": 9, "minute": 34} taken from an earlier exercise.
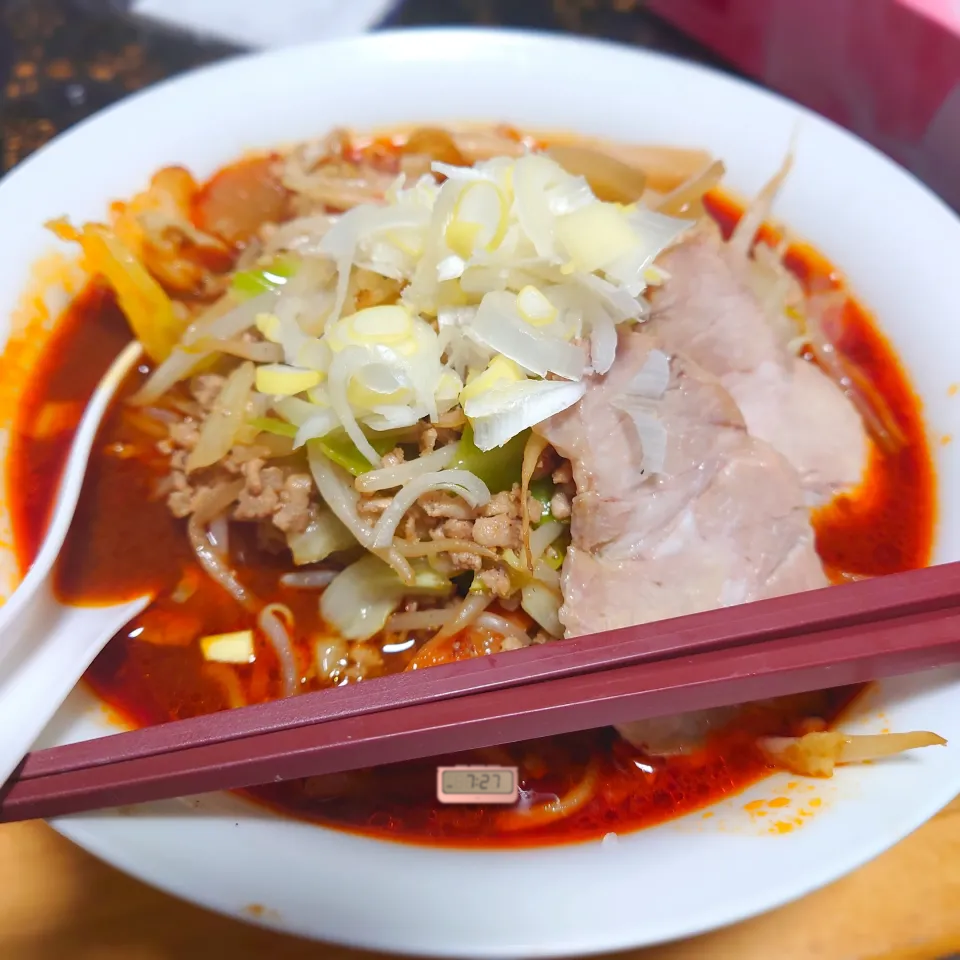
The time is {"hour": 7, "minute": 27}
